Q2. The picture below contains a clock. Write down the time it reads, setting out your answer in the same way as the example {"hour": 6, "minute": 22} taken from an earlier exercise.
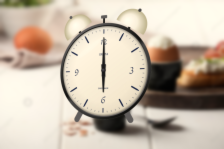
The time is {"hour": 6, "minute": 0}
